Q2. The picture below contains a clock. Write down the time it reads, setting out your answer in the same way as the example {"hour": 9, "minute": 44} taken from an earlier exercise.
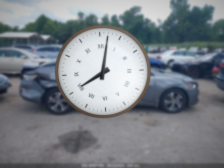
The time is {"hour": 8, "minute": 2}
